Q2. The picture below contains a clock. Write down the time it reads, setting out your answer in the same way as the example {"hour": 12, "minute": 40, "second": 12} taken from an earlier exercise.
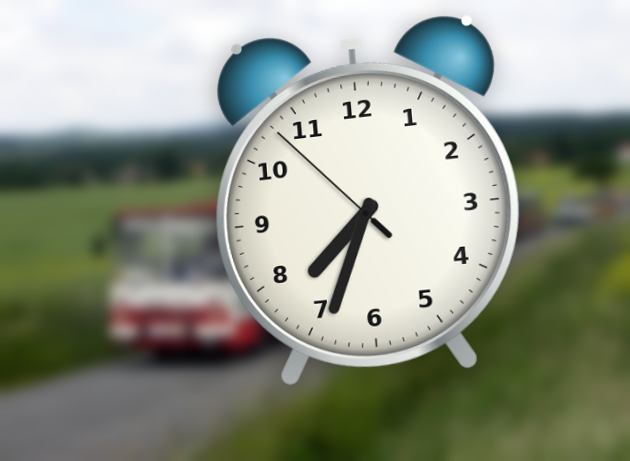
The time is {"hour": 7, "minute": 33, "second": 53}
